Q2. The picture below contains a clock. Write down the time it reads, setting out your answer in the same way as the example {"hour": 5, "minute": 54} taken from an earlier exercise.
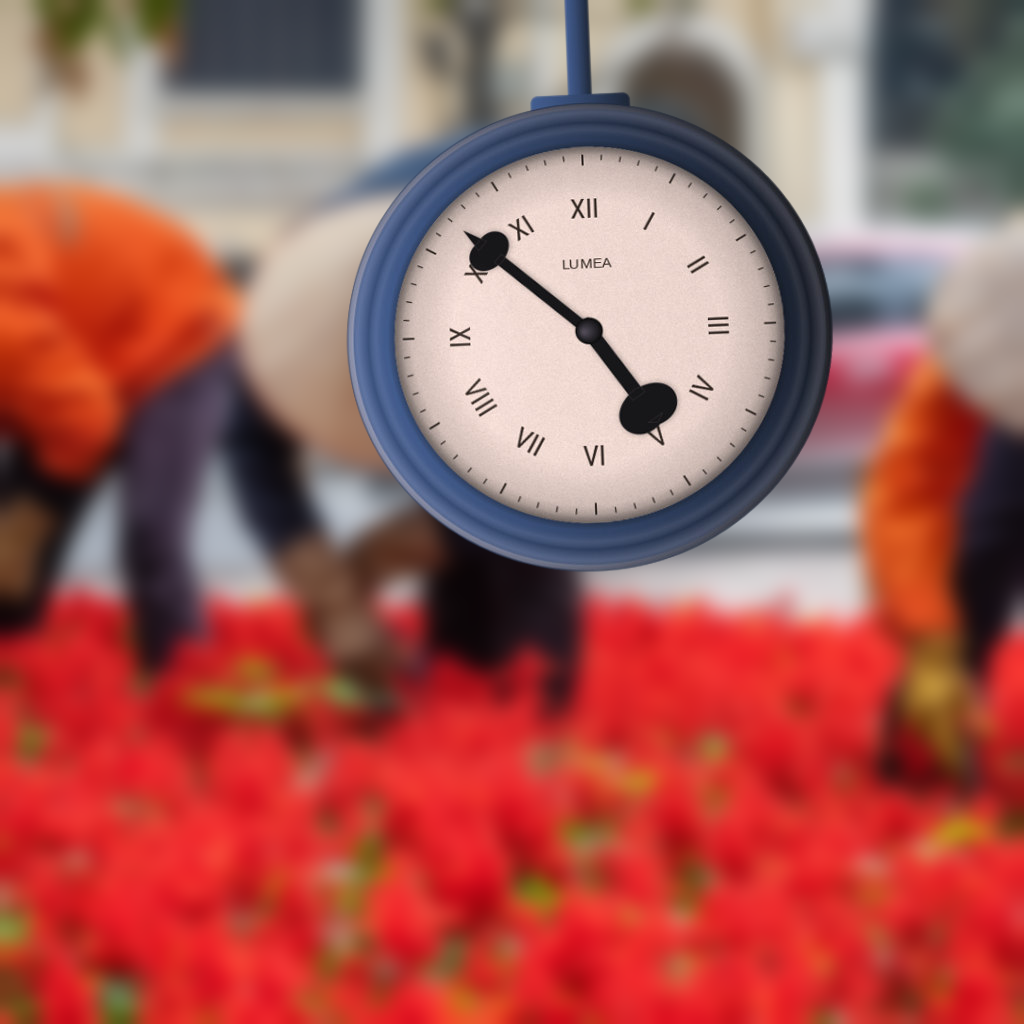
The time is {"hour": 4, "minute": 52}
